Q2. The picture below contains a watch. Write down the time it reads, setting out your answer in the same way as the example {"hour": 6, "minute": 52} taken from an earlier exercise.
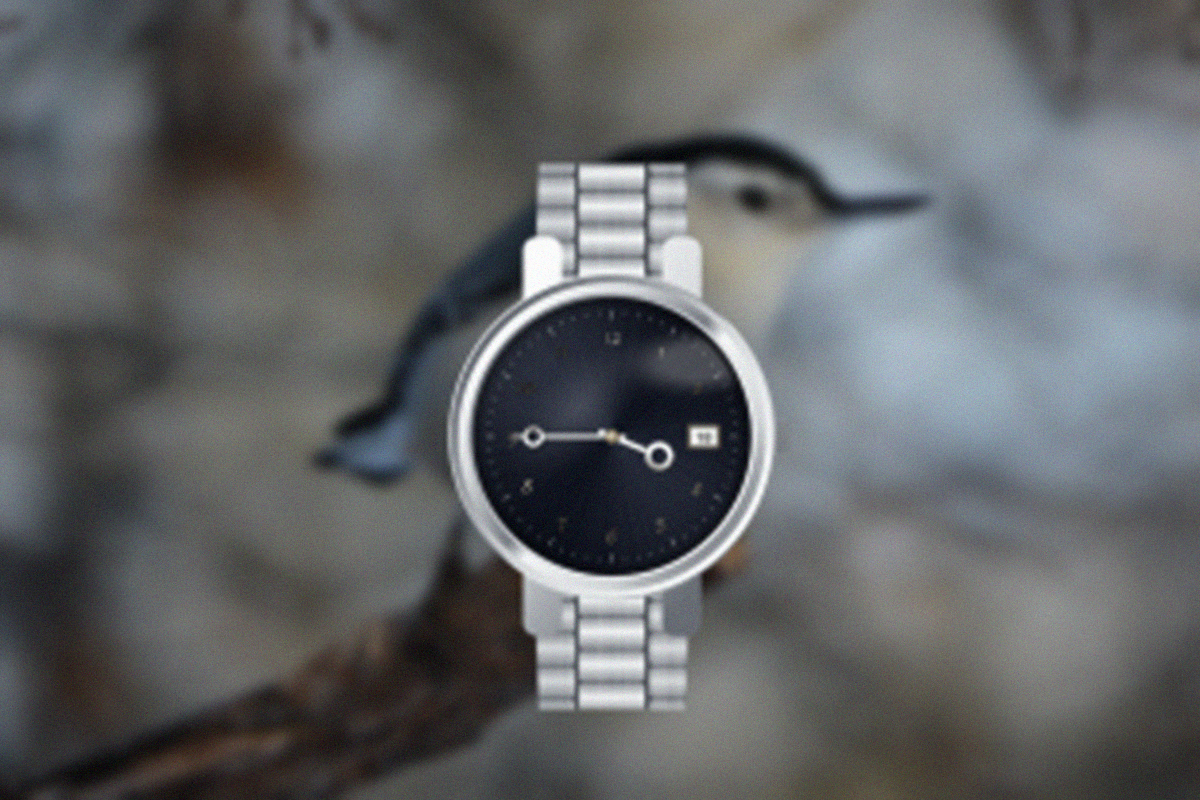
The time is {"hour": 3, "minute": 45}
